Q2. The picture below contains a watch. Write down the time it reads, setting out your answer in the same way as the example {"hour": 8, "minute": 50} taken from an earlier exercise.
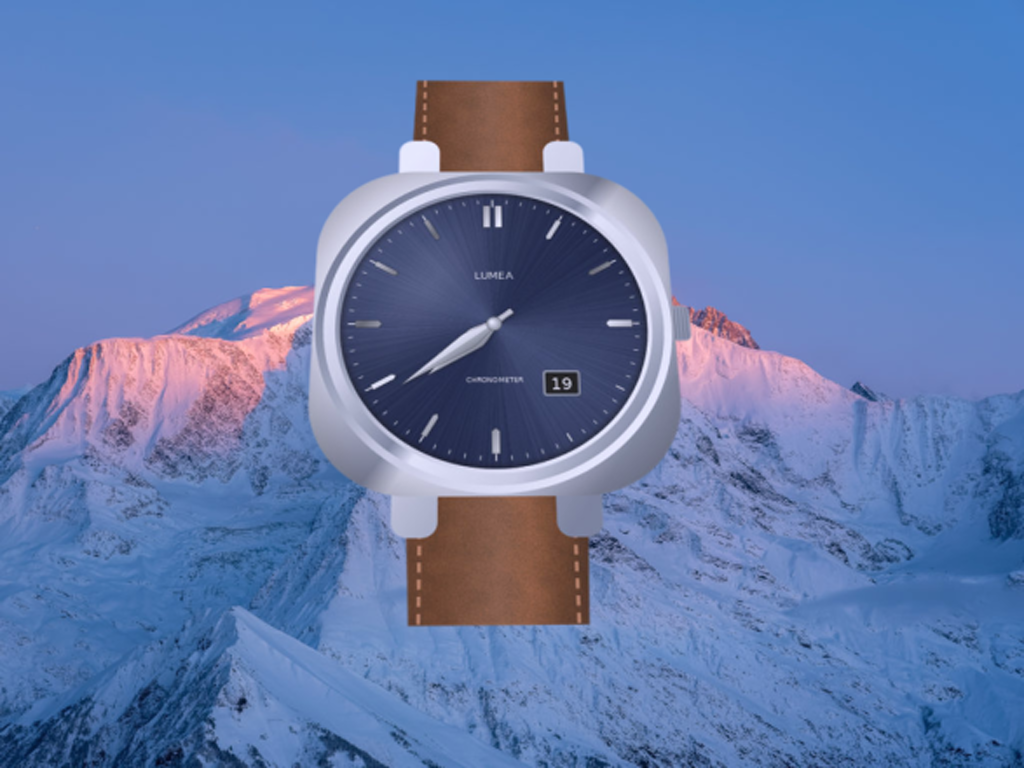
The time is {"hour": 7, "minute": 39}
